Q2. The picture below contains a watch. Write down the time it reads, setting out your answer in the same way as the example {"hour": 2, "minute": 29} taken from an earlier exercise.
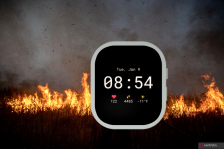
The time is {"hour": 8, "minute": 54}
